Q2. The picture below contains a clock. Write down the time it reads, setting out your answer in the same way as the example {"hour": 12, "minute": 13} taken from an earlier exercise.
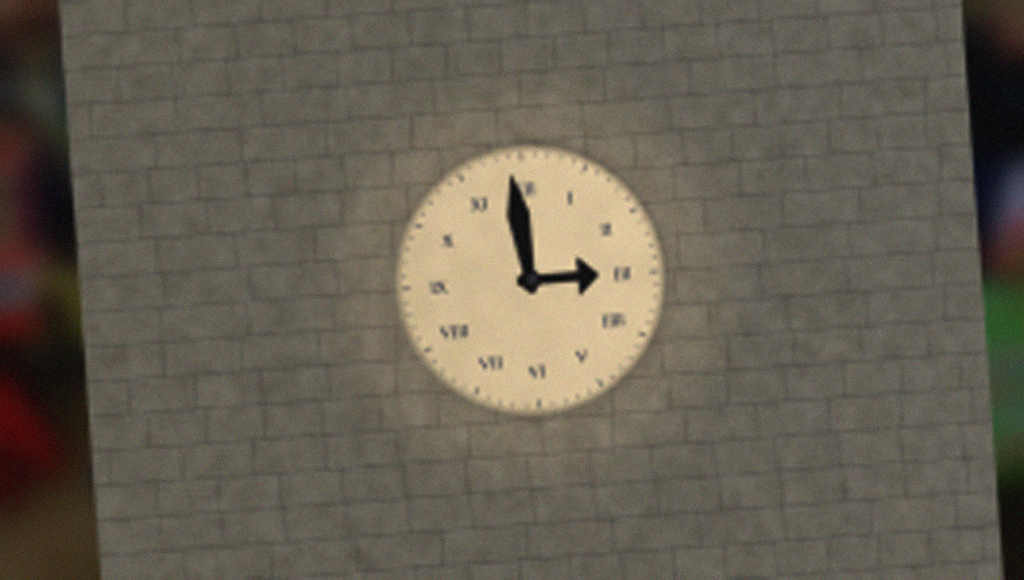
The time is {"hour": 2, "minute": 59}
